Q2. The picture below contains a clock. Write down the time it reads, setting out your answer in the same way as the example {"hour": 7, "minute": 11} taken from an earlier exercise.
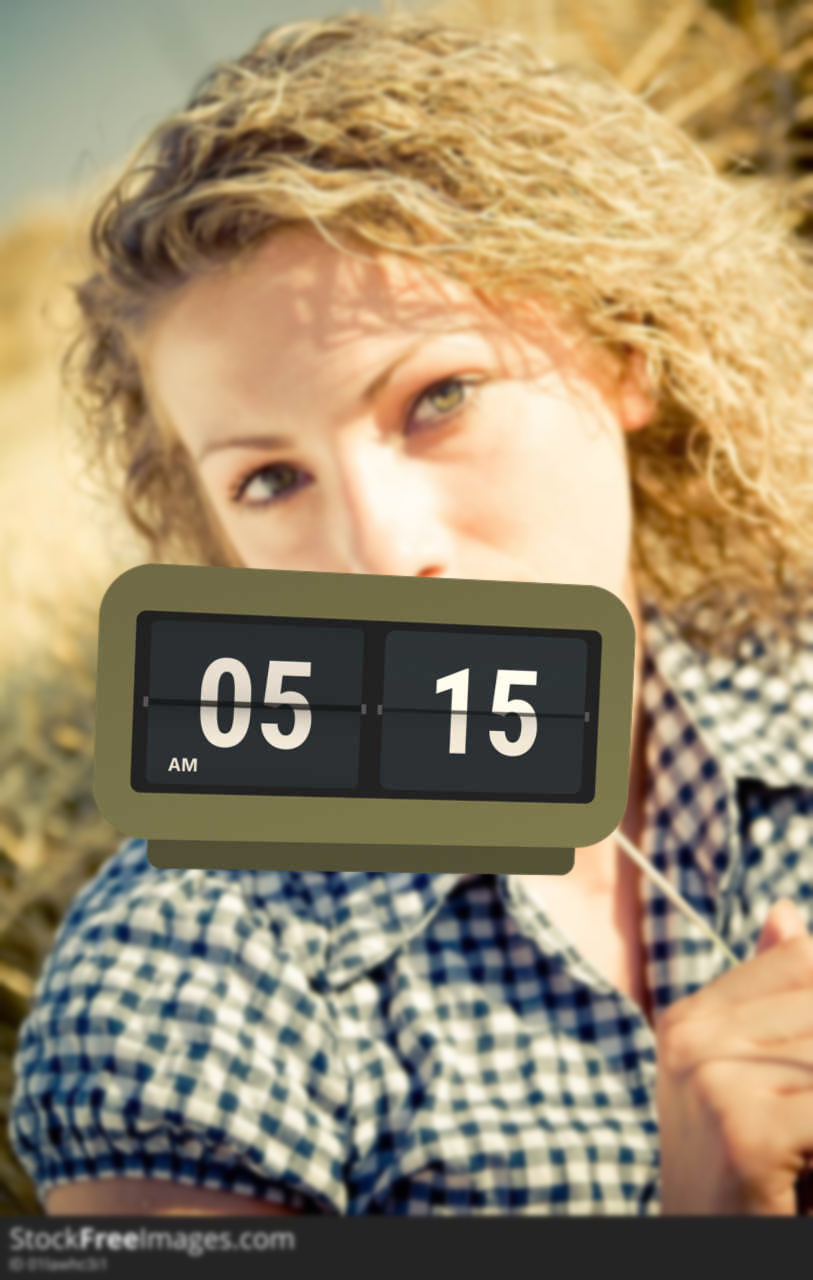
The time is {"hour": 5, "minute": 15}
